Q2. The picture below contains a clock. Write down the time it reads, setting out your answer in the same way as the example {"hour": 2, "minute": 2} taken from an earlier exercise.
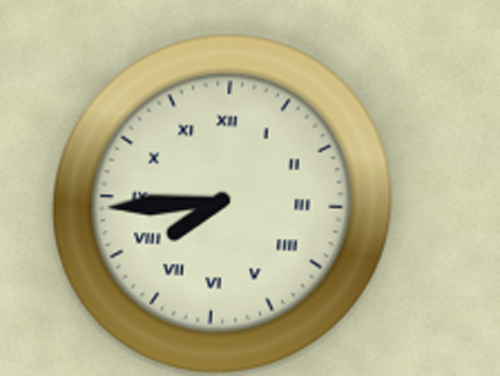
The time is {"hour": 7, "minute": 44}
